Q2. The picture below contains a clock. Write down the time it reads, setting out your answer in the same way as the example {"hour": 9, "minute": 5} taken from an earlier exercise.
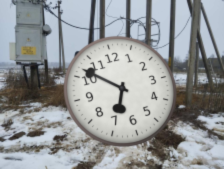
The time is {"hour": 6, "minute": 52}
